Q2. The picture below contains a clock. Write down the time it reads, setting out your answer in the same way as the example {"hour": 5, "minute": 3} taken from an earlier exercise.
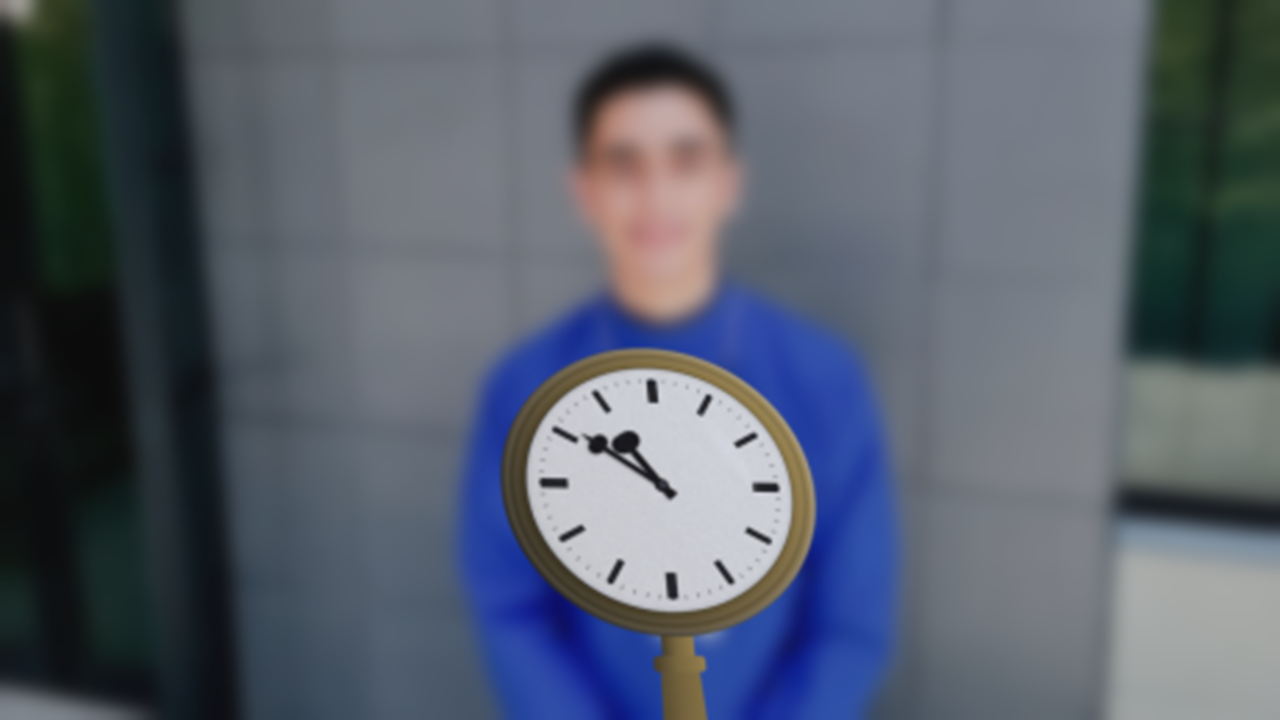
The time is {"hour": 10, "minute": 51}
